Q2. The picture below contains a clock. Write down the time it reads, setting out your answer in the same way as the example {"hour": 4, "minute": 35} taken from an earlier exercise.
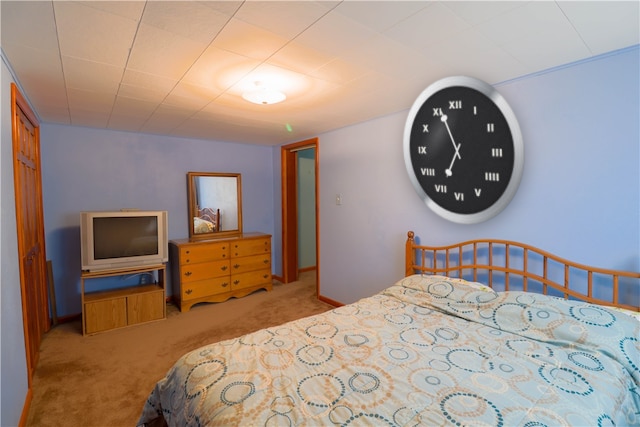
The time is {"hour": 6, "minute": 56}
